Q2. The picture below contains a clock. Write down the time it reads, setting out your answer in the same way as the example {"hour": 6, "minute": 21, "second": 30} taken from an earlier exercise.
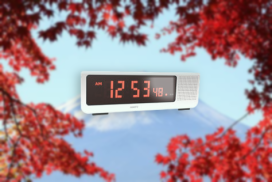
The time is {"hour": 12, "minute": 53, "second": 48}
